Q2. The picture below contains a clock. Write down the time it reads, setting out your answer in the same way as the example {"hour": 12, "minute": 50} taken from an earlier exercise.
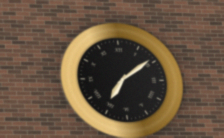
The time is {"hour": 7, "minute": 9}
